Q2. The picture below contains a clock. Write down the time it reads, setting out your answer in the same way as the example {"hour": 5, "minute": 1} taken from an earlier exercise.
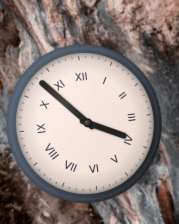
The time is {"hour": 3, "minute": 53}
